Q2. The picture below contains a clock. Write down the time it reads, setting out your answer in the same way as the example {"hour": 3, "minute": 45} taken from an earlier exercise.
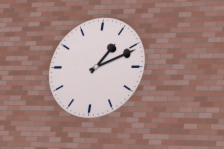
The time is {"hour": 1, "minute": 11}
